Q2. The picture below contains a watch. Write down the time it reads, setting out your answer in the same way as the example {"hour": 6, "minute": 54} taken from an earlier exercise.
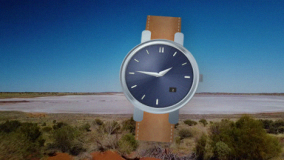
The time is {"hour": 1, "minute": 46}
